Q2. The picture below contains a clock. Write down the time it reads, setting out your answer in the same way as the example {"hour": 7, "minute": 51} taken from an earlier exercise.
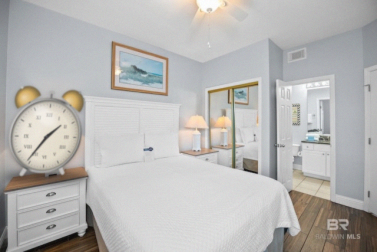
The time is {"hour": 1, "minute": 36}
